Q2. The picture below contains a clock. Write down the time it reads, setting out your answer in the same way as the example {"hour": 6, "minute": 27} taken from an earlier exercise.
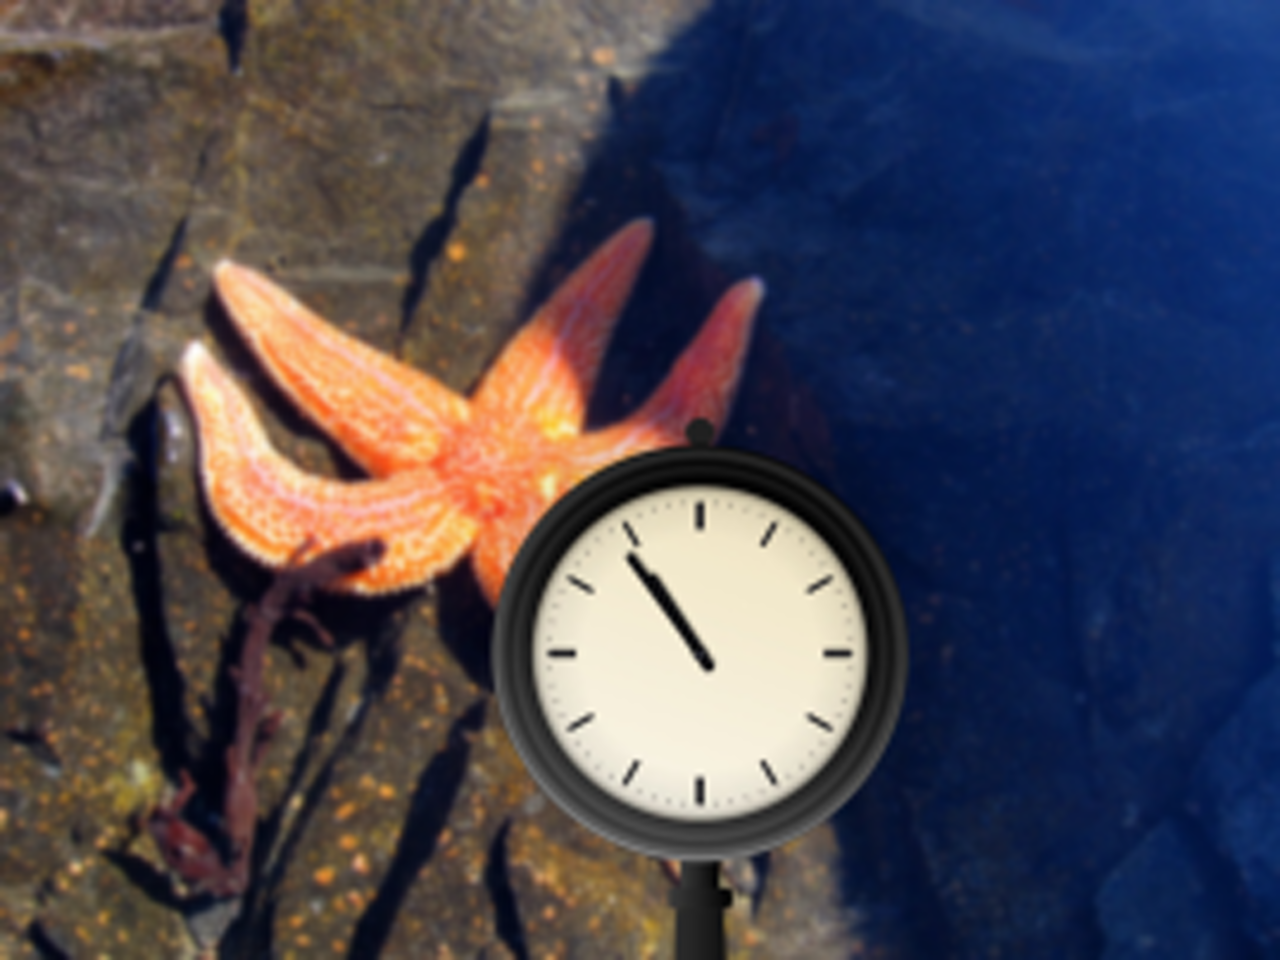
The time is {"hour": 10, "minute": 54}
